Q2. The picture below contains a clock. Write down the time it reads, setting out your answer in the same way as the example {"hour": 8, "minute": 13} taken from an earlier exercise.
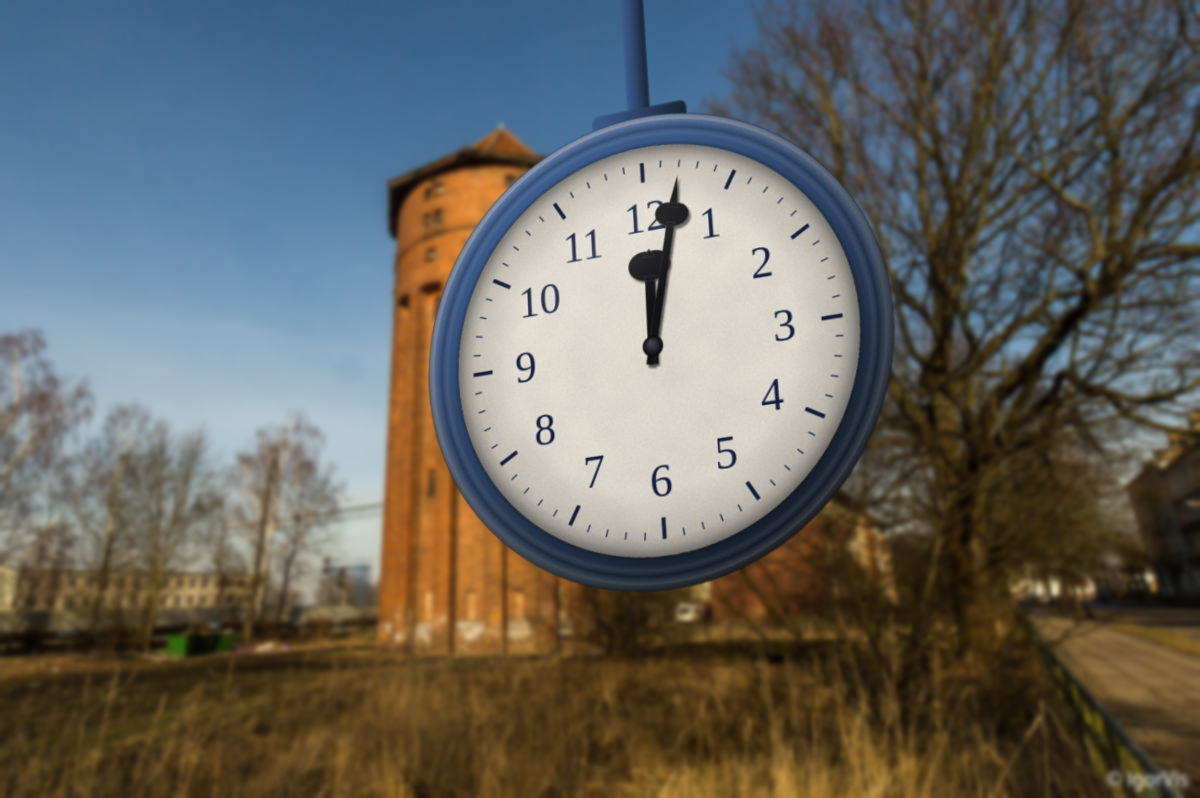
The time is {"hour": 12, "minute": 2}
